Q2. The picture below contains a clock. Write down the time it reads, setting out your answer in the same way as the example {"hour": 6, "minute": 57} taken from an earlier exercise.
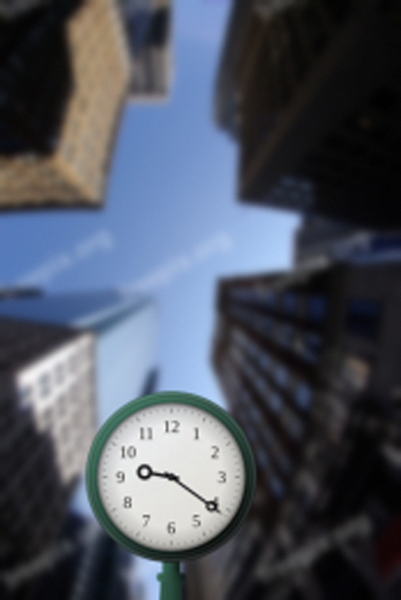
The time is {"hour": 9, "minute": 21}
